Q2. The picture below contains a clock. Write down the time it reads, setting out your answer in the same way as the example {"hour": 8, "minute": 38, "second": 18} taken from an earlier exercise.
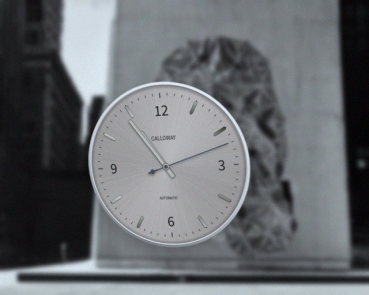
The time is {"hour": 10, "minute": 54, "second": 12}
